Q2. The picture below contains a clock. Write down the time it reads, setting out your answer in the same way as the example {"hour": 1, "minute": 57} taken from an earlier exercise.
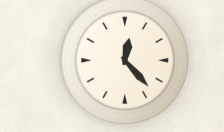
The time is {"hour": 12, "minute": 23}
